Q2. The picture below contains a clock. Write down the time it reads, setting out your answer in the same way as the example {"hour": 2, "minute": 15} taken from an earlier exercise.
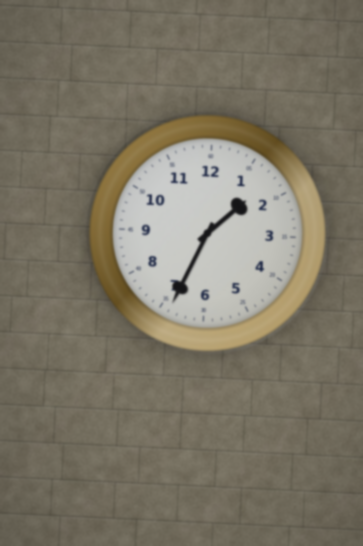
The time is {"hour": 1, "minute": 34}
